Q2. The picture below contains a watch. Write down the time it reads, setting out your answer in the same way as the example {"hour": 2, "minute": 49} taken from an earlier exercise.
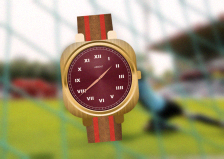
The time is {"hour": 1, "minute": 39}
